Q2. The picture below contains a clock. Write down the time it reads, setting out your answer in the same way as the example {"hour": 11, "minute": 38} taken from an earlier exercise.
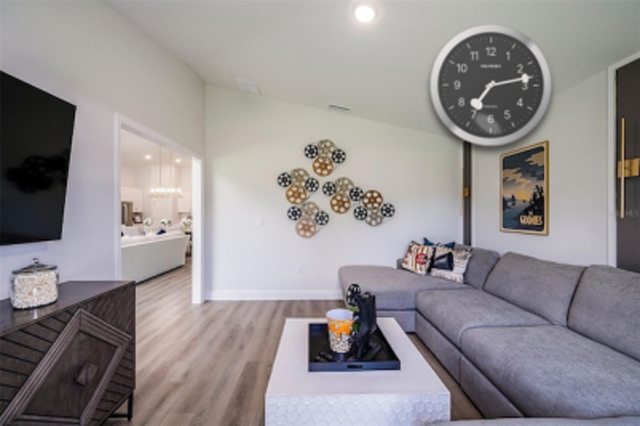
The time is {"hour": 7, "minute": 13}
